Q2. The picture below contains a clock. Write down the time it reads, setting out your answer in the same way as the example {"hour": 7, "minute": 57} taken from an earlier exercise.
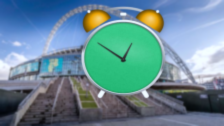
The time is {"hour": 12, "minute": 51}
